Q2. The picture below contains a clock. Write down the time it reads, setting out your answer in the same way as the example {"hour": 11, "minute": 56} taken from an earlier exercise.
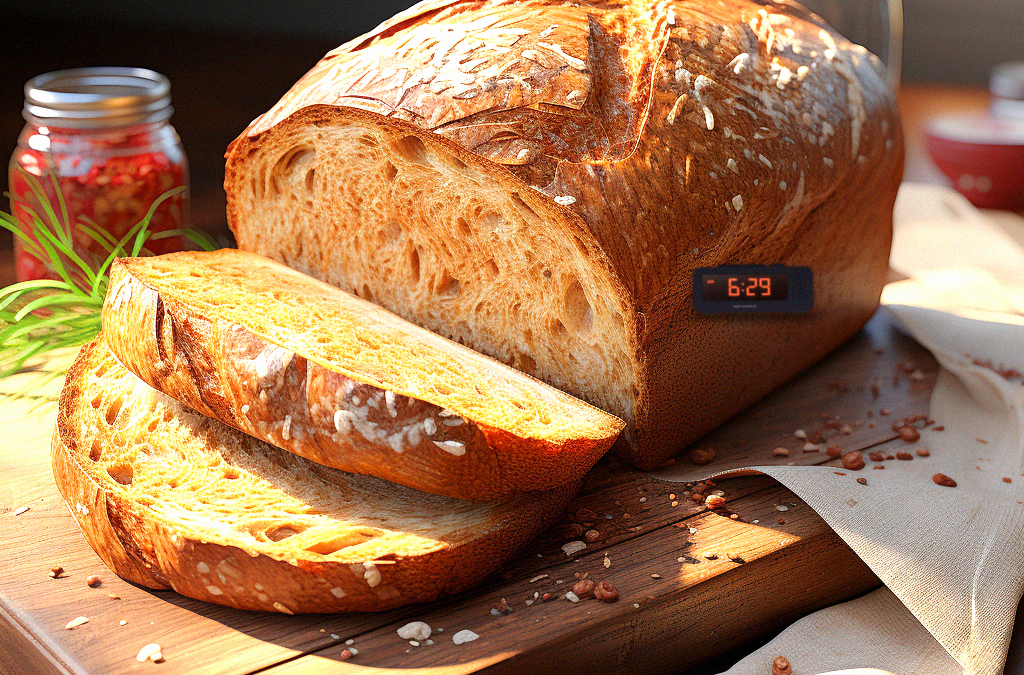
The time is {"hour": 6, "minute": 29}
